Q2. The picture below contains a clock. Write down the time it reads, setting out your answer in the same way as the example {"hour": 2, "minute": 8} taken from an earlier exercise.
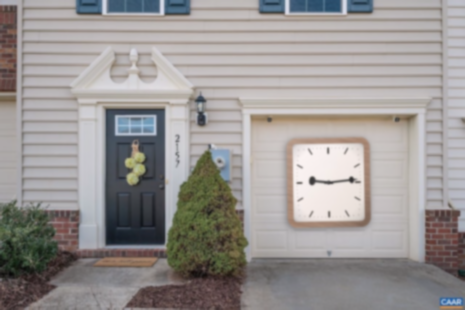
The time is {"hour": 9, "minute": 14}
